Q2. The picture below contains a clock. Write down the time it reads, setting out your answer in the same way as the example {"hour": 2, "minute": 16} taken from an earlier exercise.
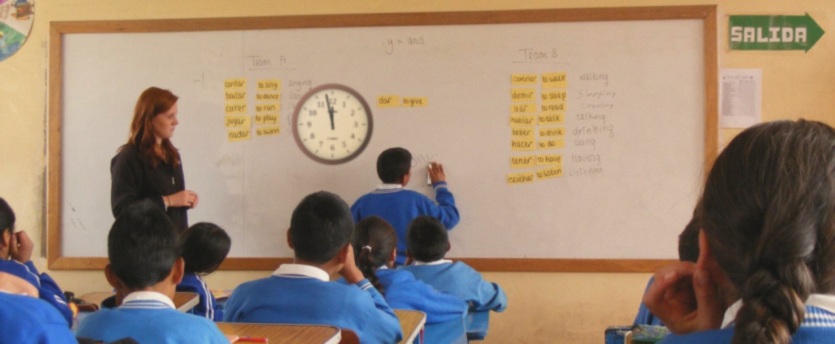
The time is {"hour": 11, "minute": 58}
